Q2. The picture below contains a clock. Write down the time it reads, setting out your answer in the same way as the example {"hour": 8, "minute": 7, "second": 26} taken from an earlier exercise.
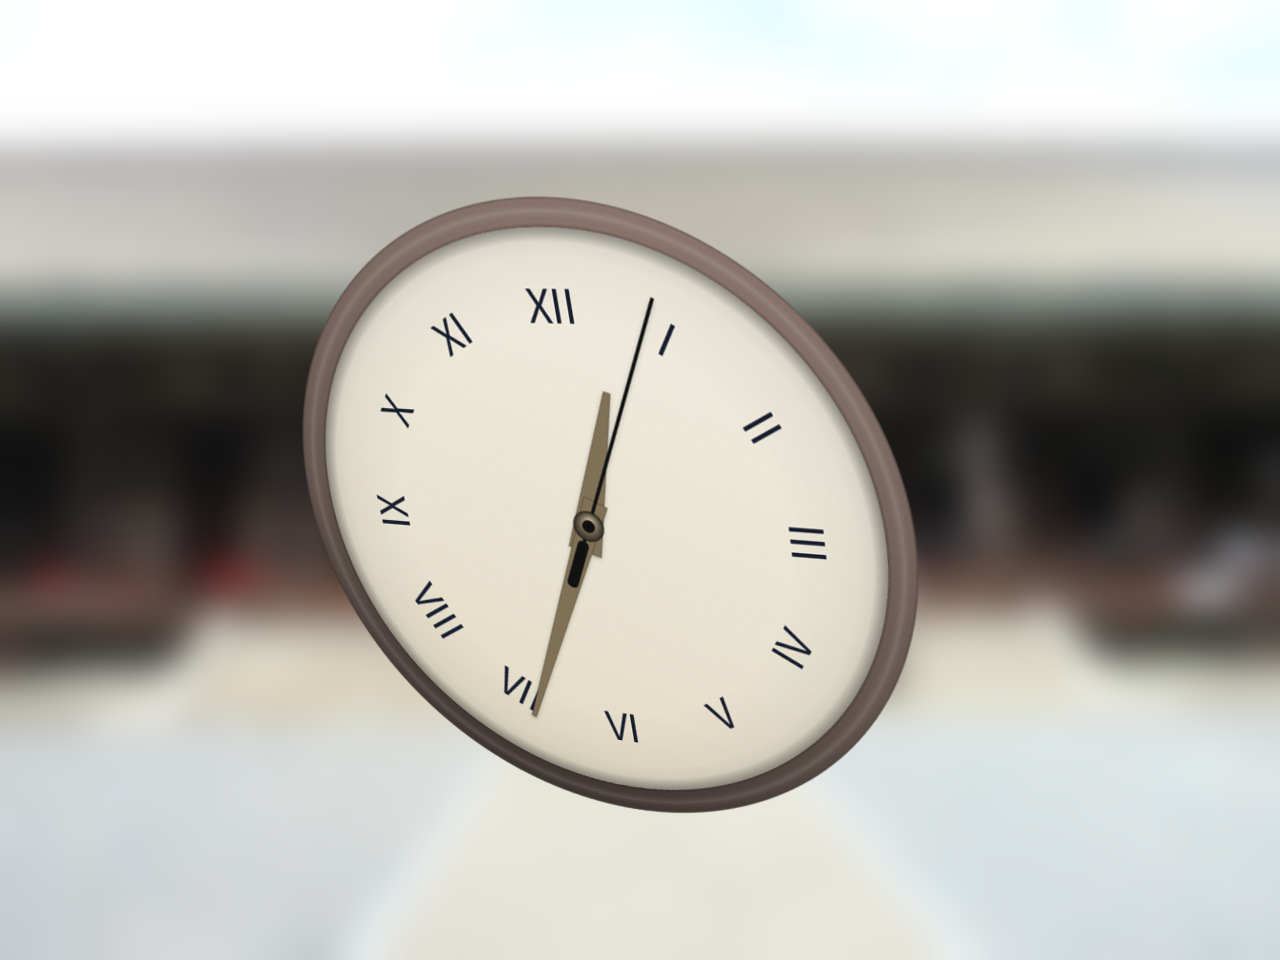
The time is {"hour": 12, "minute": 34, "second": 4}
